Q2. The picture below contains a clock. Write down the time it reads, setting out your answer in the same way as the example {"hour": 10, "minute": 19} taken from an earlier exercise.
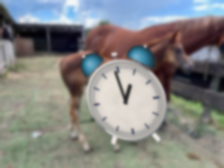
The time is {"hour": 12, "minute": 59}
